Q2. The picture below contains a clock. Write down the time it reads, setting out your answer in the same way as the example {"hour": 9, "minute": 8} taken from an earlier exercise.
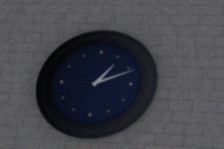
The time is {"hour": 1, "minute": 11}
